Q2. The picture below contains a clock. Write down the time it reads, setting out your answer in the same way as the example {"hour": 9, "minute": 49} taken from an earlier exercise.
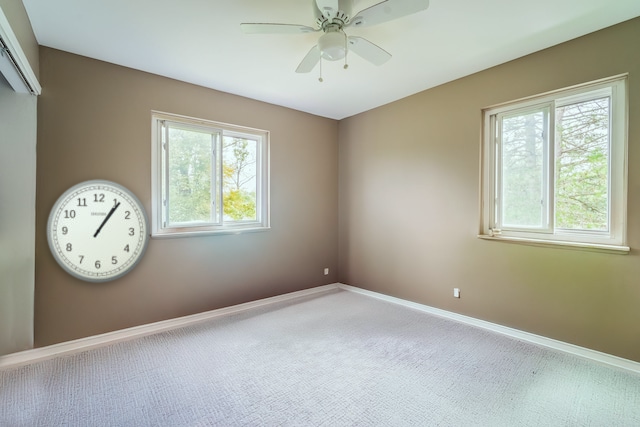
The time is {"hour": 1, "minute": 6}
